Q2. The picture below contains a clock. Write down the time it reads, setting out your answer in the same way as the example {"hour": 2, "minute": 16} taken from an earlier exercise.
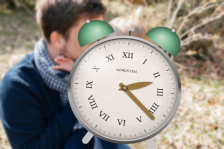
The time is {"hour": 2, "minute": 22}
